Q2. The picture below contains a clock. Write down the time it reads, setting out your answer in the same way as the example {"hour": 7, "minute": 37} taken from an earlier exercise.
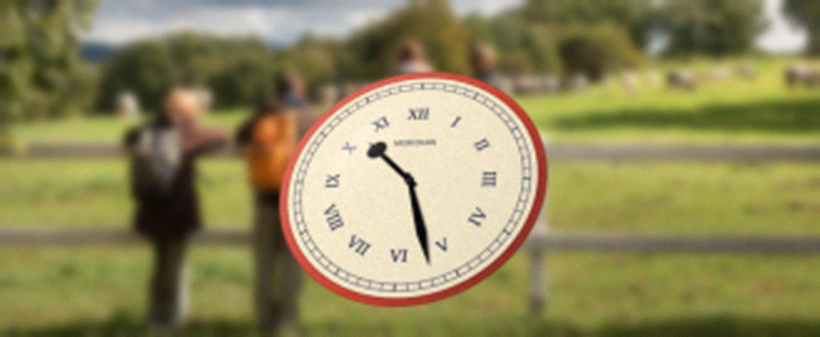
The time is {"hour": 10, "minute": 27}
